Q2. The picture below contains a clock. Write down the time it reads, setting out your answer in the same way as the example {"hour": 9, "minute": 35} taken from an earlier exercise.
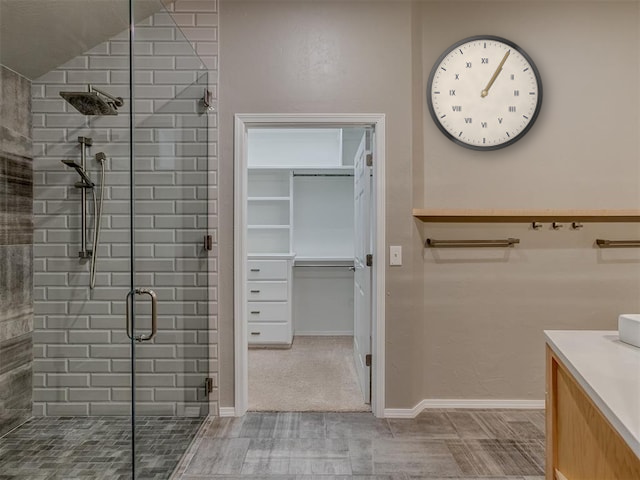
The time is {"hour": 1, "minute": 5}
